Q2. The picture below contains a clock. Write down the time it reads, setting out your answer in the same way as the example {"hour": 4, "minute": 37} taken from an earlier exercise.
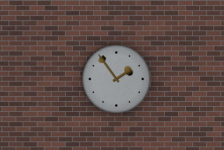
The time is {"hour": 1, "minute": 54}
